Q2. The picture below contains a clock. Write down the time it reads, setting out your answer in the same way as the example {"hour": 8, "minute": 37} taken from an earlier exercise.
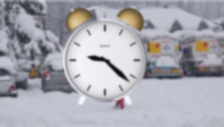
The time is {"hour": 9, "minute": 22}
